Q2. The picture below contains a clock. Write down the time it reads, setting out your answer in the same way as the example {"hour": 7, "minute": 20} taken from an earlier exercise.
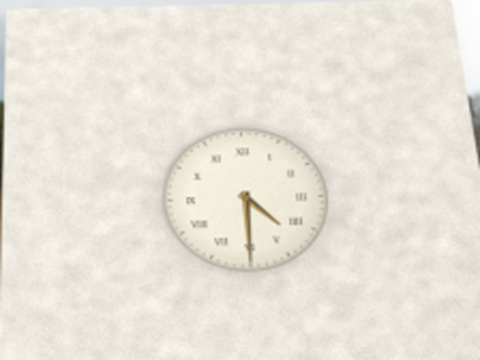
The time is {"hour": 4, "minute": 30}
